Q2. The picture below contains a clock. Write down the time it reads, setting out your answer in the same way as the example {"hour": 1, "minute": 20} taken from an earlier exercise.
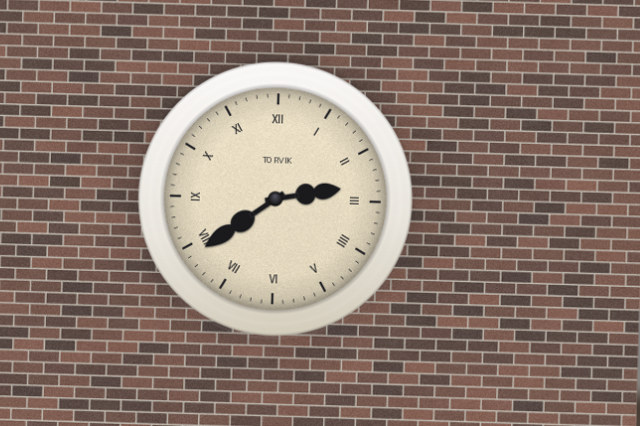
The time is {"hour": 2, "minute": 39}
